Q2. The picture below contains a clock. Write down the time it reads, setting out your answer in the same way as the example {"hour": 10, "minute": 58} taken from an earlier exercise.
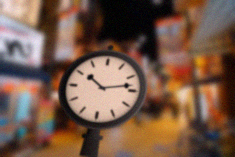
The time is {"hour": 10, "minute": 13}
